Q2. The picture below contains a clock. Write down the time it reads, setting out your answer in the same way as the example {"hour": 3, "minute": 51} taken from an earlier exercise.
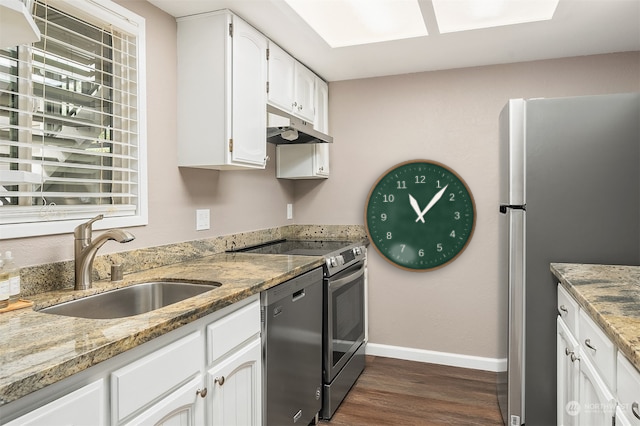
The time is {"hour": 11, "minute": 7}
